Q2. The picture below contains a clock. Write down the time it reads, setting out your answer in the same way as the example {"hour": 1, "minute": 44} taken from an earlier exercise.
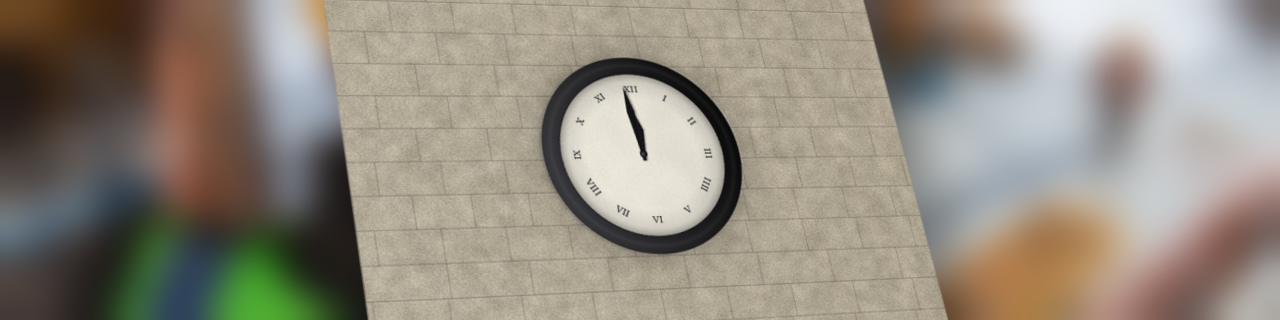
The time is {"hour": 11, "minute": 59}
